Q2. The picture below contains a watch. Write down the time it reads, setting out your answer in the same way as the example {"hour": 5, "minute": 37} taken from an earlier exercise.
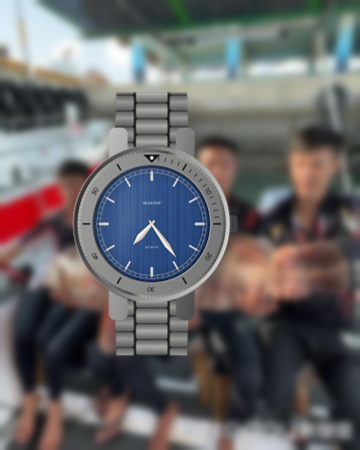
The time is {"hour": 7, "minute": 24}
